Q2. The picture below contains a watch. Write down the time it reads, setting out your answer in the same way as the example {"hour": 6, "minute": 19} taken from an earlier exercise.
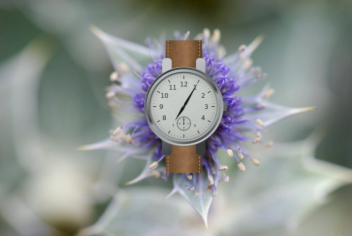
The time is {"hour": 7, "minute": 5}
